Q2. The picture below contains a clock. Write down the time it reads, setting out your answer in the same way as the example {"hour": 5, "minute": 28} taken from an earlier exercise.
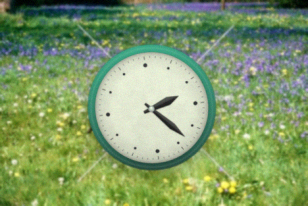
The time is {"hour": 2, "minute": 23}
